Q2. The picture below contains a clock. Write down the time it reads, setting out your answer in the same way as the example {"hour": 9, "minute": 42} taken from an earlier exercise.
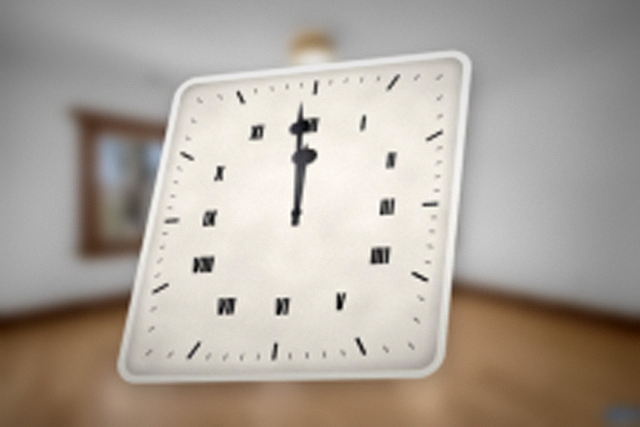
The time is {"hour": 11, "minute": 59}
